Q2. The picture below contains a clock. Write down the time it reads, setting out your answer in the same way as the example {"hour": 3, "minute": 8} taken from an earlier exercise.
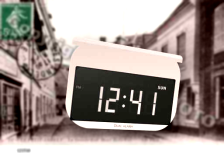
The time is {"hour": 12, "minute": 41}
